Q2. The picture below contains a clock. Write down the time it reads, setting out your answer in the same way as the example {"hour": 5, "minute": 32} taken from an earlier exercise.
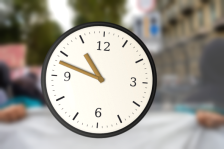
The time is {"hour": 10, "minute": 48}
